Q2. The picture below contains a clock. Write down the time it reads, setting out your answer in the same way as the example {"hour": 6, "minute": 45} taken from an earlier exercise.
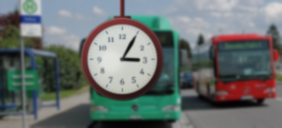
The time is {"hour": 3, "minute": 5}
